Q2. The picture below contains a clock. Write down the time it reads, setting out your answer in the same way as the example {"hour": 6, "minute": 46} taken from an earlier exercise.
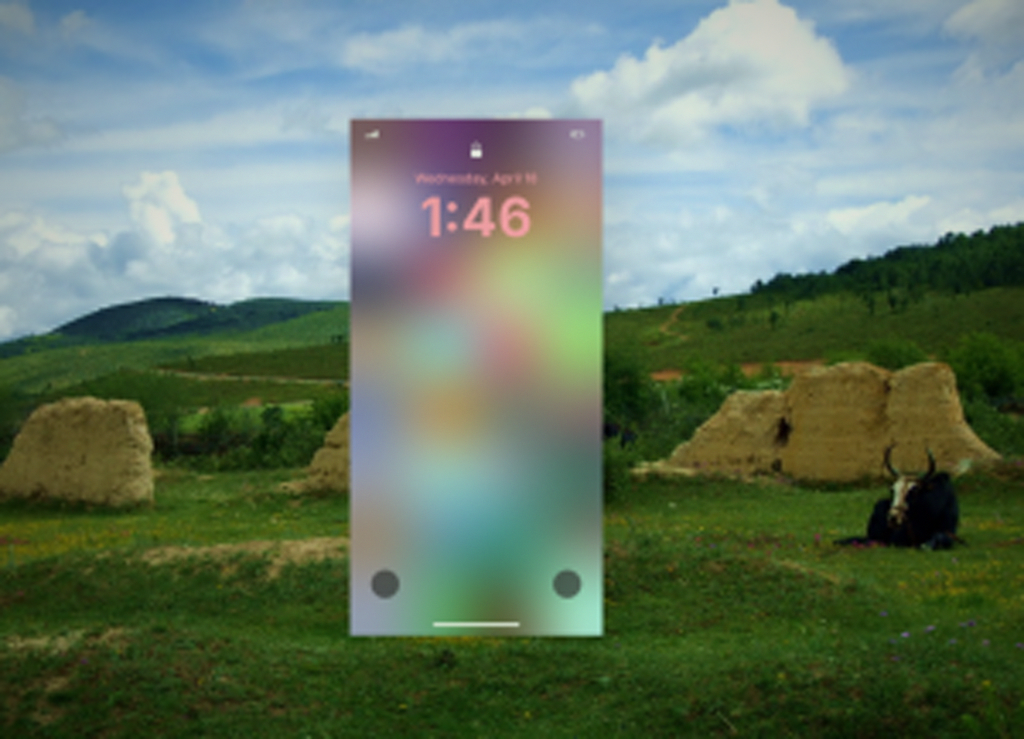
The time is {"hour": 1, "minute": 46}
